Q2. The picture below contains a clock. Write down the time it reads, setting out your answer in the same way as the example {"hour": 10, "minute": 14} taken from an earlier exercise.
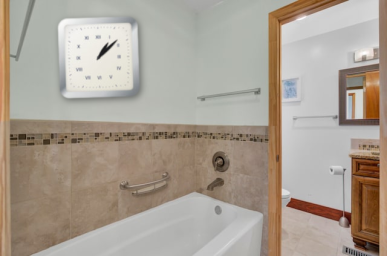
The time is {"hour": 1, "minute": 8}
